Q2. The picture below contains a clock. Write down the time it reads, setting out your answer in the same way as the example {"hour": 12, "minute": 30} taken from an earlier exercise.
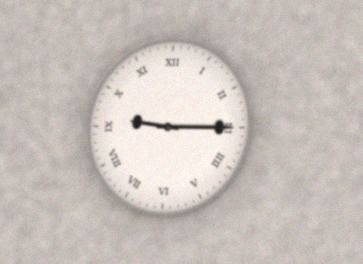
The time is {"hour": 9, "minute": 15}
